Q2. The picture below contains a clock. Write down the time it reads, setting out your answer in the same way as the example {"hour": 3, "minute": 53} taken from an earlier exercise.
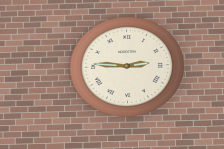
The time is {"hour": 2, "minute": 46}
